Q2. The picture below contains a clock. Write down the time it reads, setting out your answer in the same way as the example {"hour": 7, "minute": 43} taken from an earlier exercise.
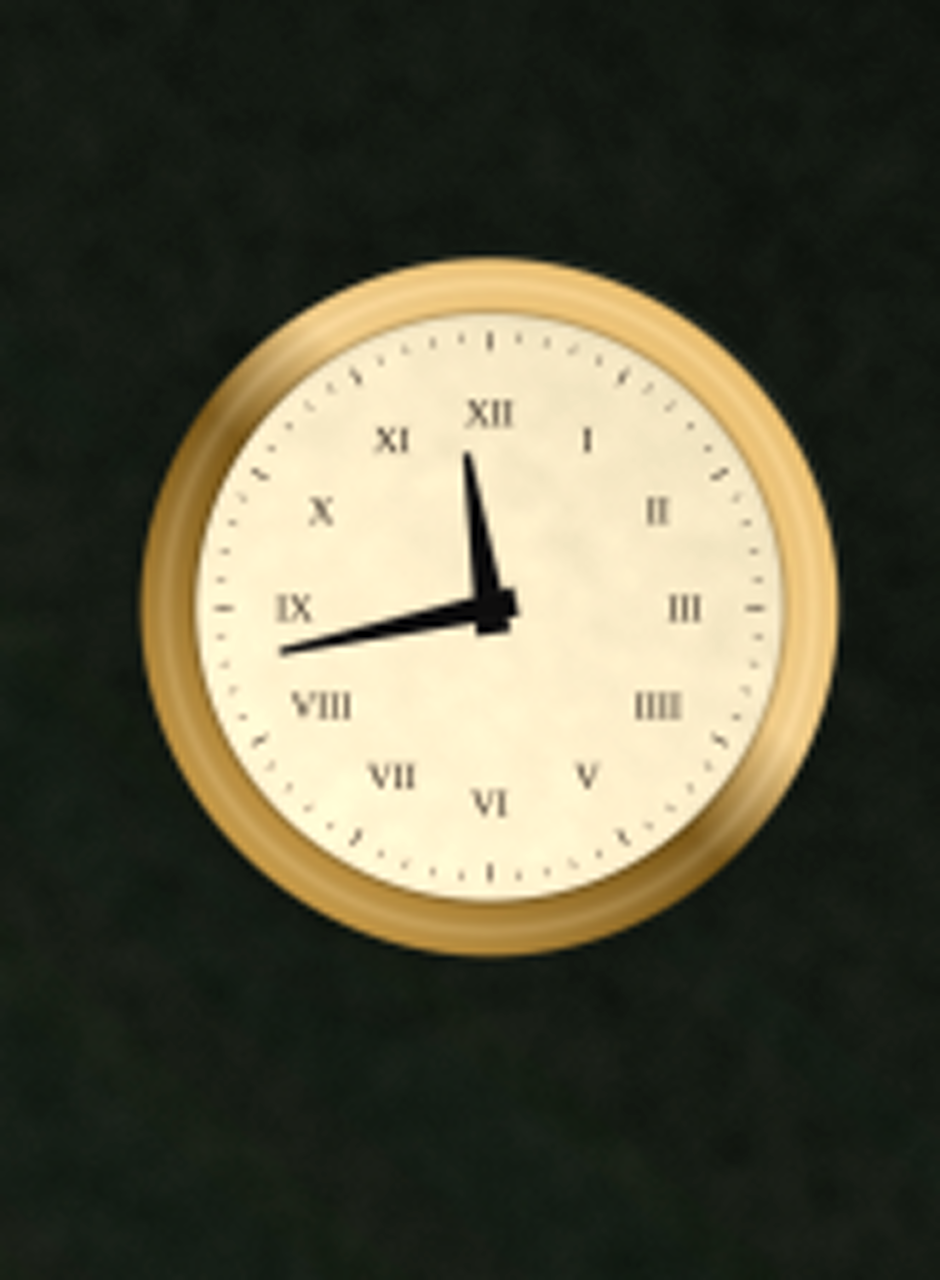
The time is {"hour": 11, "minute": 43}
